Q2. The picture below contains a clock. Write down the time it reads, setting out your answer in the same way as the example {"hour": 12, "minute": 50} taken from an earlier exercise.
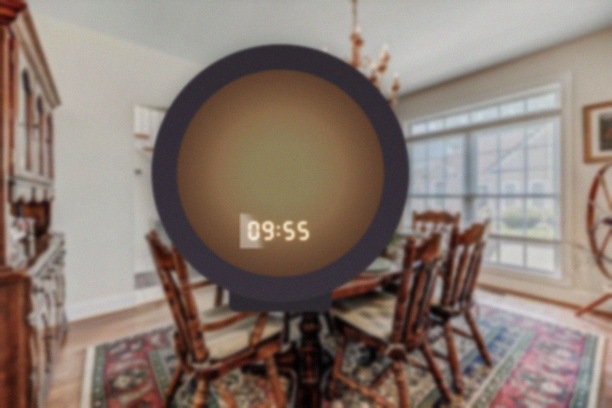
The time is {"hour": 9, "minute": 55}
